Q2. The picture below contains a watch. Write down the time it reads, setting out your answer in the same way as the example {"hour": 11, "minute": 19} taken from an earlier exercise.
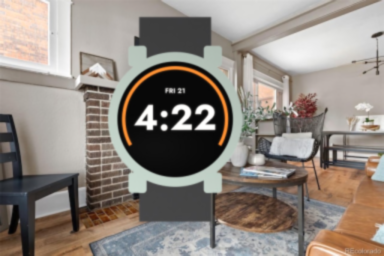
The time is {"hour": 4, "minute": 22}
